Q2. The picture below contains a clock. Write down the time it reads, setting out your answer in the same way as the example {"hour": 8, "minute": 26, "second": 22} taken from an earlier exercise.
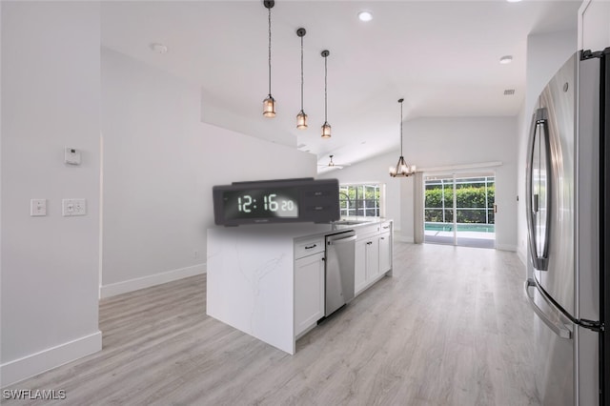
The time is {"hour": 12, "minute": 16, "second": 20}
